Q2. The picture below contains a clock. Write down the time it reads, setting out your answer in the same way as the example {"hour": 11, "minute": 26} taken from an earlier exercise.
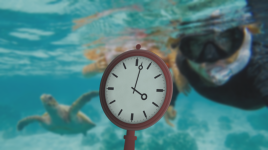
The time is {"hour": 4, "minute": 2}
